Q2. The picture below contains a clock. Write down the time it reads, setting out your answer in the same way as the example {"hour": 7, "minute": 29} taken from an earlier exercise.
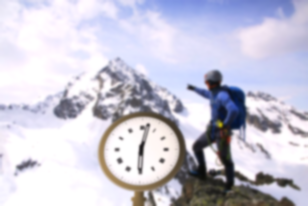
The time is {"hour": 6, "minute": 2}
